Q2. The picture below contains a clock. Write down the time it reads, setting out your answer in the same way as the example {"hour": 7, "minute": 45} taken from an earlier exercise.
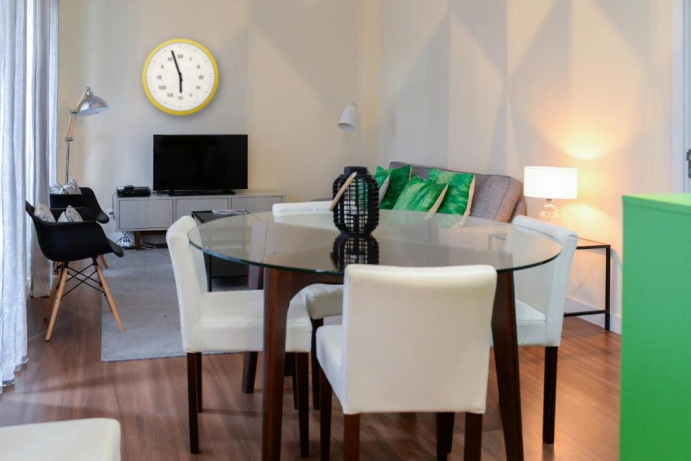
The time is {"hour": 5, "minute": 57}
